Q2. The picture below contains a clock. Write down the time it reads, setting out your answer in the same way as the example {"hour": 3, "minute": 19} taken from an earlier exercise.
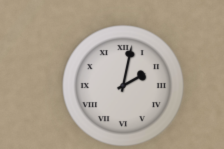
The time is {"hour": 2, "minute": 2}
